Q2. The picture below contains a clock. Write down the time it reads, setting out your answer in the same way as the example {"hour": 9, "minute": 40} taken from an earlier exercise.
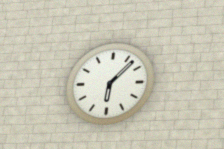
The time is {"hour": 6, "minute": 7}
